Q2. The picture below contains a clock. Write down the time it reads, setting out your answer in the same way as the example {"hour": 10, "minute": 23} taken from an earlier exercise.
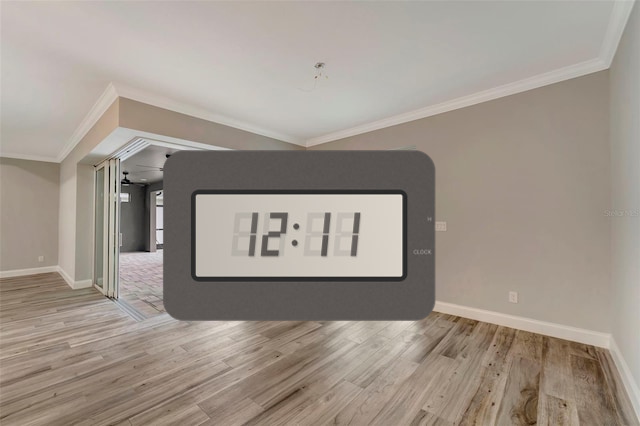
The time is {"hour": 12, "minute": 11}
